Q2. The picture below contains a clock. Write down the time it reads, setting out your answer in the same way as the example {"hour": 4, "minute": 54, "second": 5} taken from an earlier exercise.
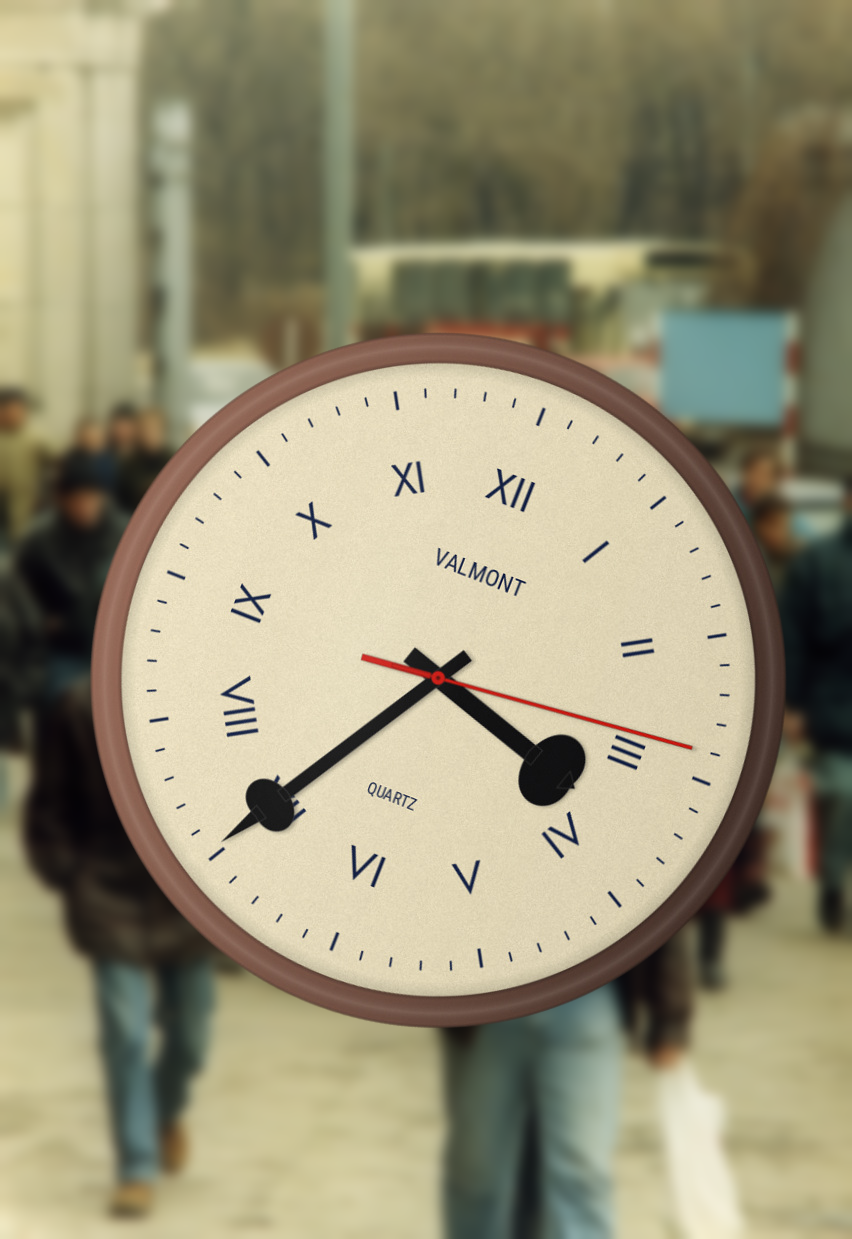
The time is {"hour": 3, "minute": 35, "second": 14}
